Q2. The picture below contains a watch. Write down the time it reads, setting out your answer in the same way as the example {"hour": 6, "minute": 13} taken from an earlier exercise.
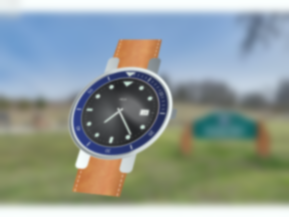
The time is {"hour": 7, "minute": 24}
